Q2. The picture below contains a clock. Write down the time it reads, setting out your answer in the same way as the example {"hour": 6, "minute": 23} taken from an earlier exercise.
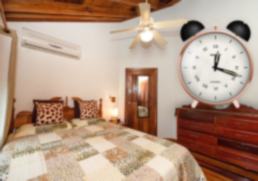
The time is {"hour": 12, "minute": 18}
